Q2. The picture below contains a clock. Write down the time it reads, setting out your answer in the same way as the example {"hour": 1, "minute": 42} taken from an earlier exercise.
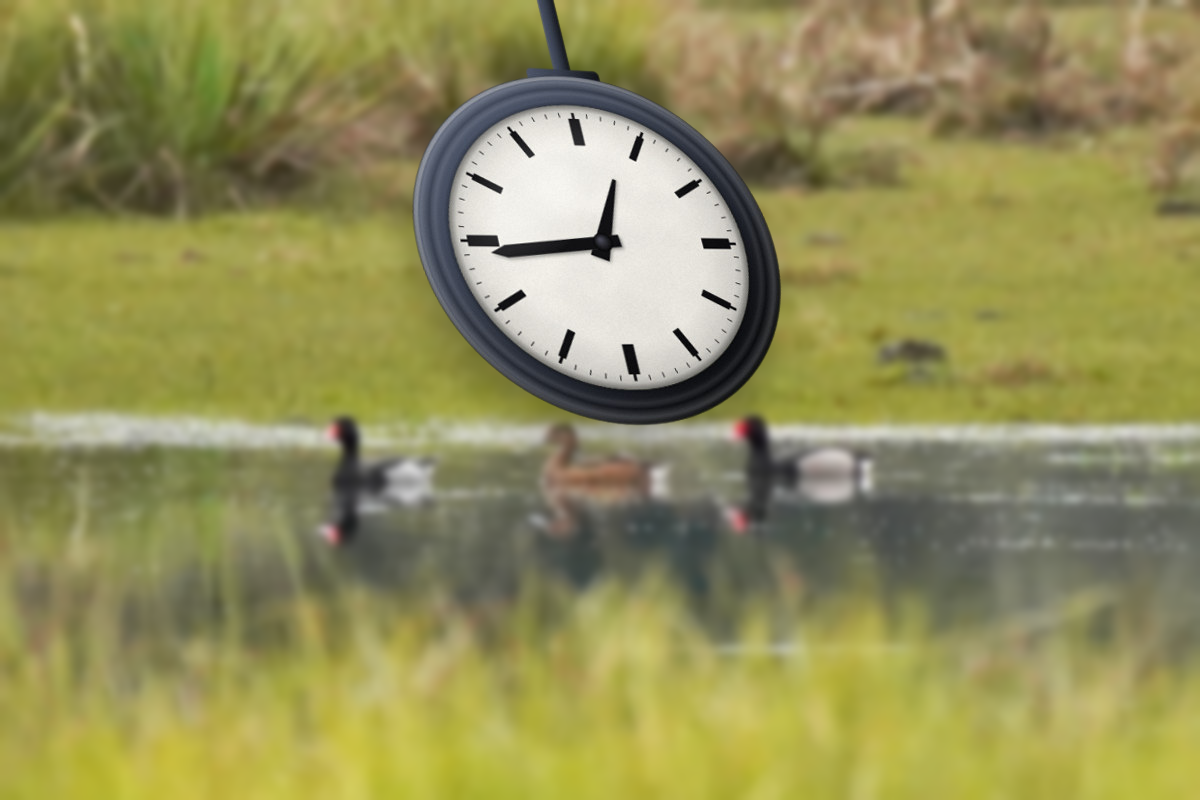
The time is {"hour": 12, "minute": 44}
